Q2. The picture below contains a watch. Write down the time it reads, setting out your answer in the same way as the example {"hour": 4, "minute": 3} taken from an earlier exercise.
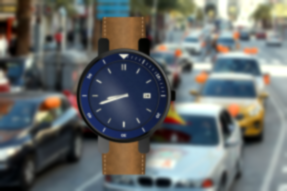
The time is {"hour": 8, "minute": 42}
